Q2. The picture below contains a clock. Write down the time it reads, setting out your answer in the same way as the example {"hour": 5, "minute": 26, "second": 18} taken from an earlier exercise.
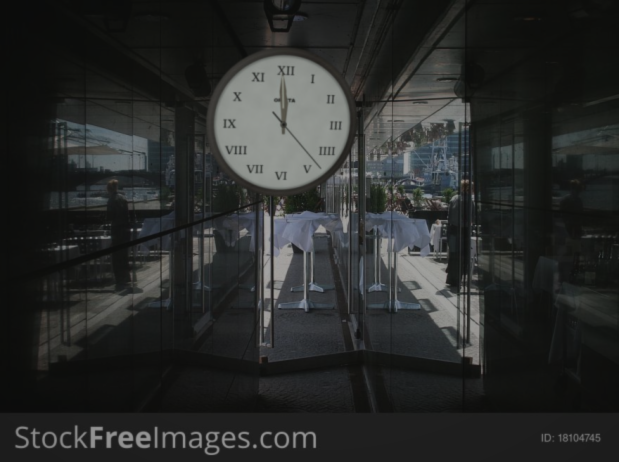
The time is {"hour": 11, "minute": 59, "second": 23}
